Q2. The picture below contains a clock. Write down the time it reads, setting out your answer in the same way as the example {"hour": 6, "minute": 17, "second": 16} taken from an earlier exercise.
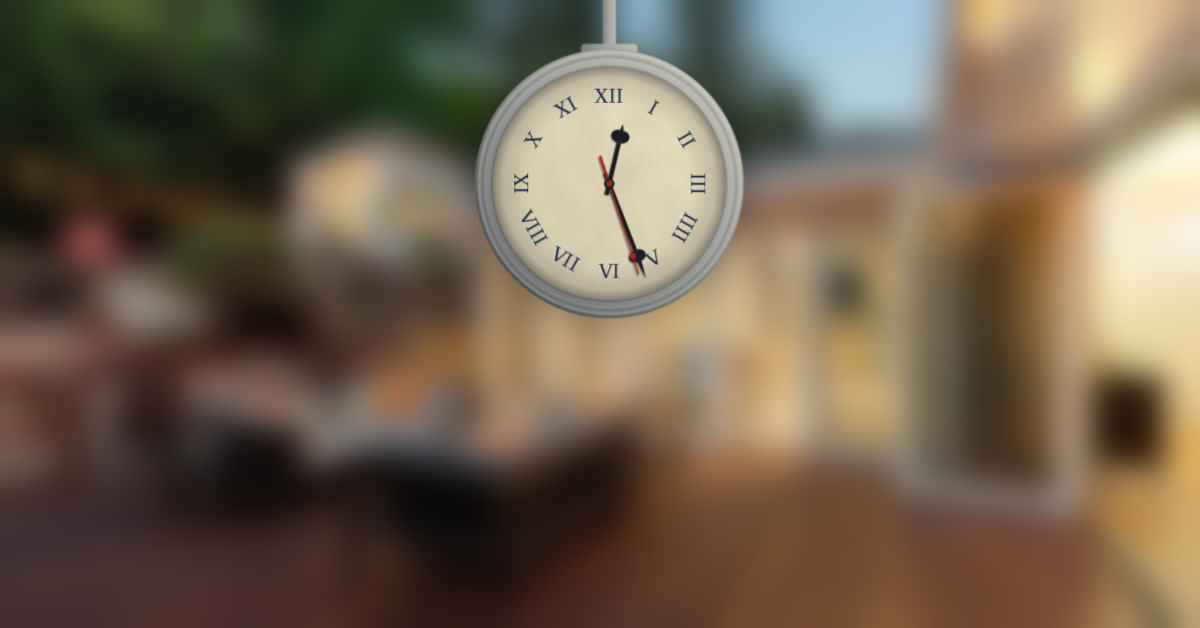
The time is {"hour": 12, "minute": 26, "second": 27}
